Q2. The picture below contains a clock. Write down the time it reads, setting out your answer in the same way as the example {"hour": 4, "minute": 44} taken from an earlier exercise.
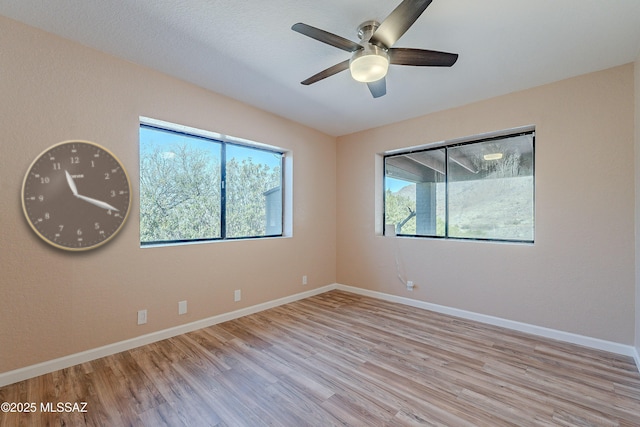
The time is {"hour": 11, "minute": 19}
